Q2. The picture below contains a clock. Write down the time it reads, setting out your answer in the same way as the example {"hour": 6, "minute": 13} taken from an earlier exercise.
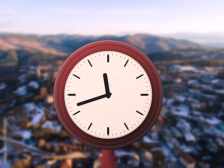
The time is {"hour": 11, "minute": 42}
